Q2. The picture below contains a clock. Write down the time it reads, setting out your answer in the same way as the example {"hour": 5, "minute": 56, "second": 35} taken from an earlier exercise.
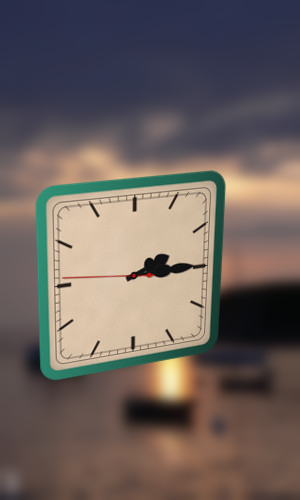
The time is {"hour": 2, "minute": 14, "second": 46}
